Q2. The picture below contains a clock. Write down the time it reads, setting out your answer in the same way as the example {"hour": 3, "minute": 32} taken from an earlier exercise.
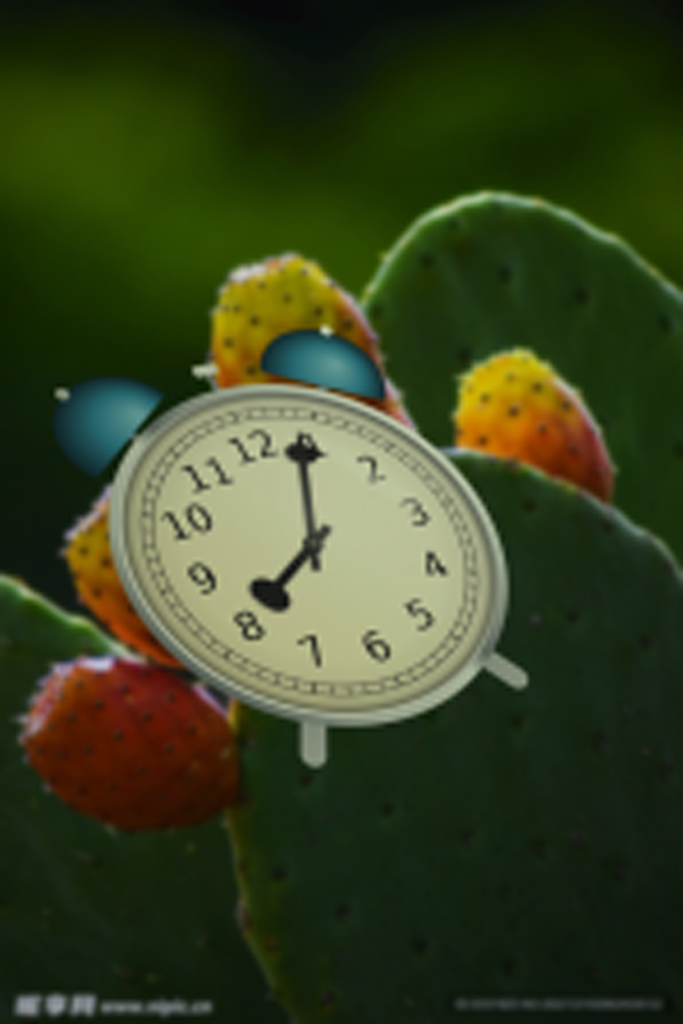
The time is {"hour": 8, "minute": 4}
